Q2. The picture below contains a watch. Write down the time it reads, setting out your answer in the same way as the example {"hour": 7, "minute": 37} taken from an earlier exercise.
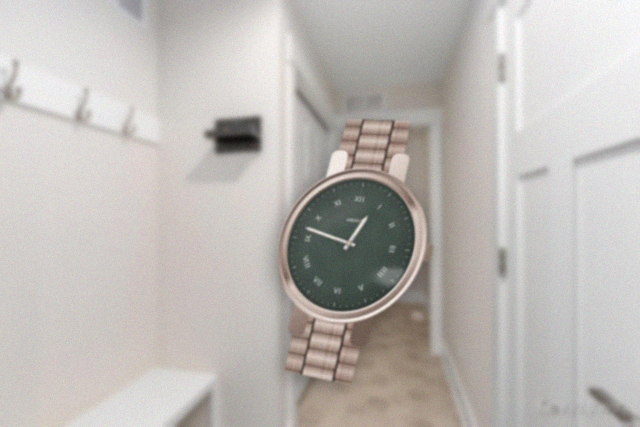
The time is {"hour": 12, "minute": 47}
